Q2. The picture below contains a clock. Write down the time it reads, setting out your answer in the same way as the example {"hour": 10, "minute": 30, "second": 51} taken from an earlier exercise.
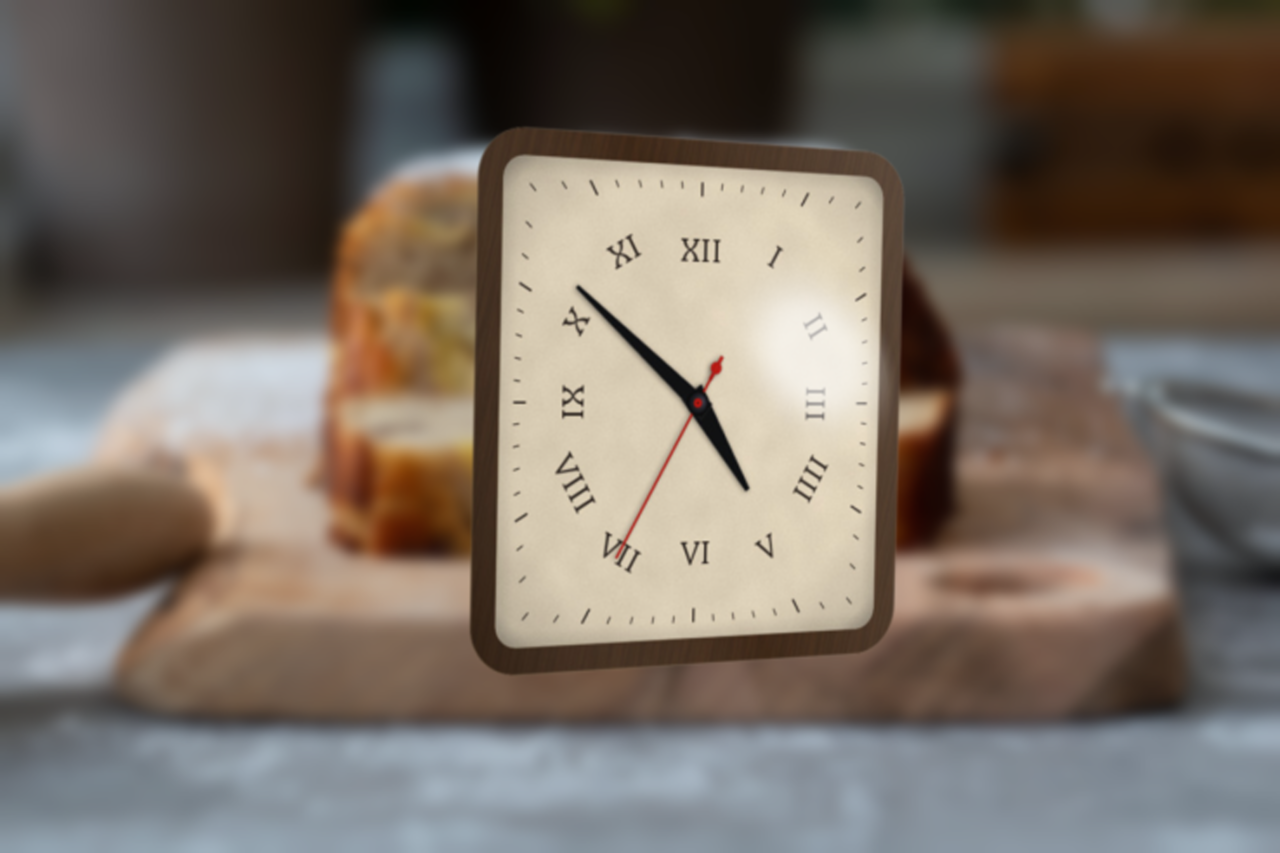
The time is {"hour": 4, "minute": 51, "second": 35}
